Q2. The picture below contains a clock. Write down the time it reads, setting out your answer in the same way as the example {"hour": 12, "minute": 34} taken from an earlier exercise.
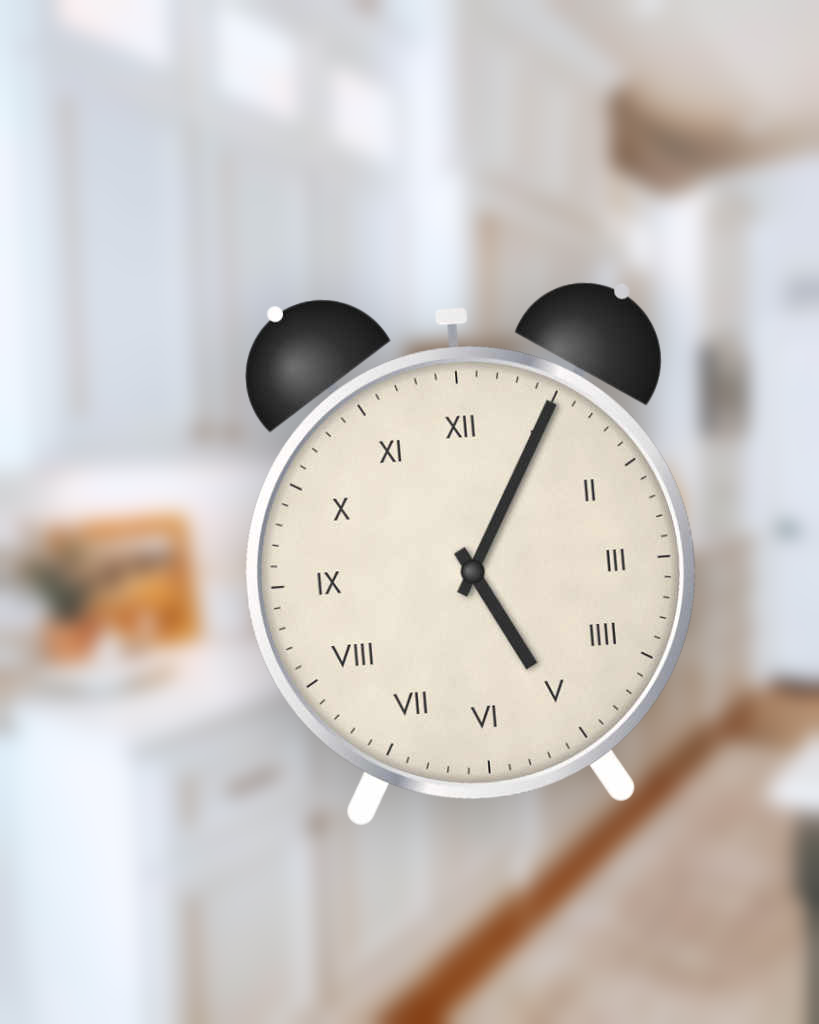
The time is {"hour": 5, "minute": 5}
